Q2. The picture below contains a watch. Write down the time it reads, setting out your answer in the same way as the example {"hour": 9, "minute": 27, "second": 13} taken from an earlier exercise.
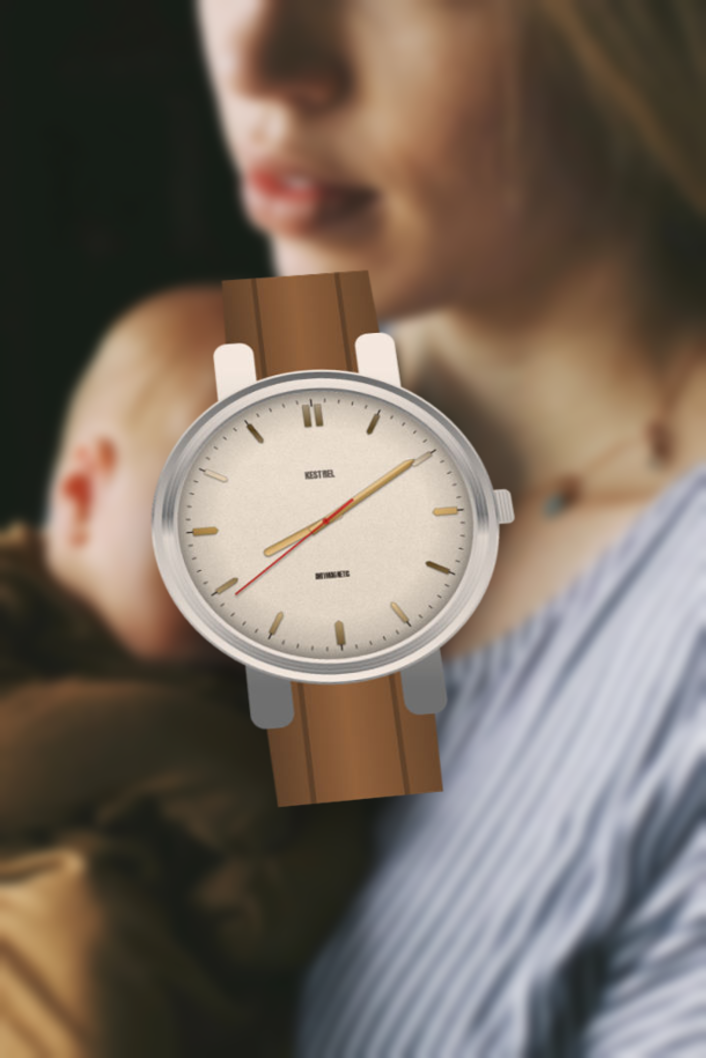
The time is {"hour": 8, "minute": 9, "second": 39}
